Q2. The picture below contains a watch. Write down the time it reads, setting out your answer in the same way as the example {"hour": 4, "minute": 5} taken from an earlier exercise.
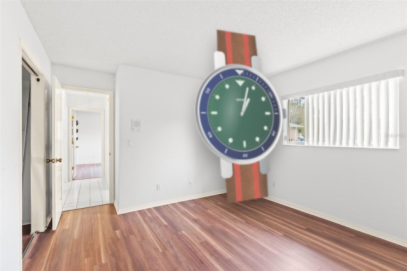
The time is {"hour": 1, "minute": 3}
